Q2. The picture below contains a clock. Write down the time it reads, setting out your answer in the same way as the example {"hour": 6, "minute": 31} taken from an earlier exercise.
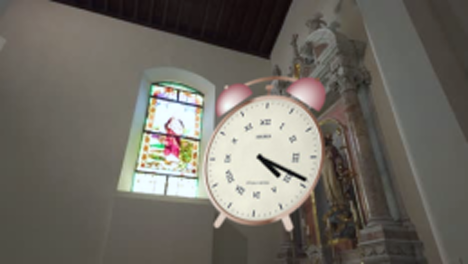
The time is {"hour": 4, "minute": 19}
